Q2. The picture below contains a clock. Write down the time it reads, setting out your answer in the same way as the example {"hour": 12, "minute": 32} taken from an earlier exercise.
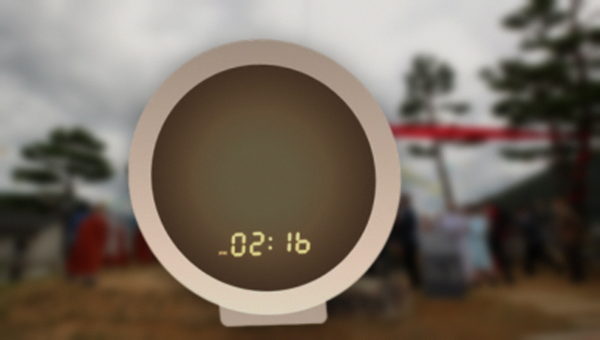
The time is {"hour": 2, "minute": 16}
